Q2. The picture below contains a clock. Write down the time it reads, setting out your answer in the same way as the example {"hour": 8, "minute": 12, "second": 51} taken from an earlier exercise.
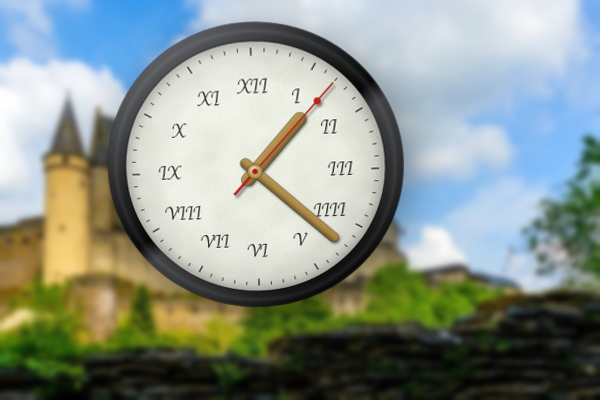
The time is {"hour": 1, "minute": 22, "second": 7}
